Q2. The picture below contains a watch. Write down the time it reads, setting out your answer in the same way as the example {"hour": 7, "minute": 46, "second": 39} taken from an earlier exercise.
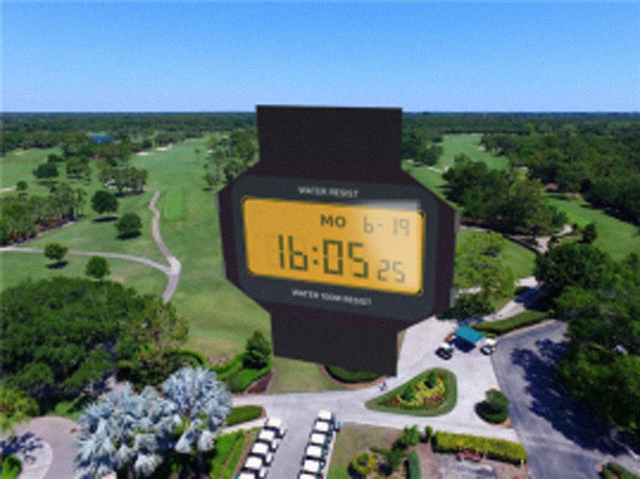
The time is {"hour": 16, "minute": 5, "second": 25}
